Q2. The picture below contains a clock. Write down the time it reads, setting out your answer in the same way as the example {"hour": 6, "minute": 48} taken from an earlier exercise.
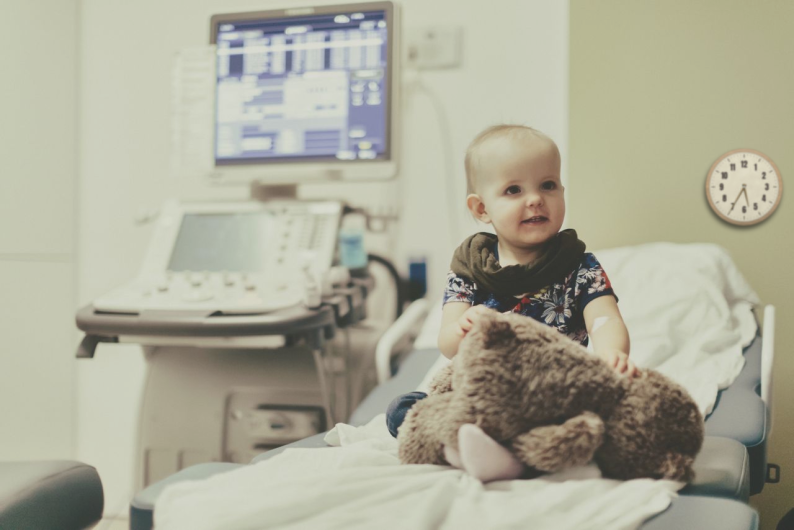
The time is {"hour": 5, "minute": 35}
